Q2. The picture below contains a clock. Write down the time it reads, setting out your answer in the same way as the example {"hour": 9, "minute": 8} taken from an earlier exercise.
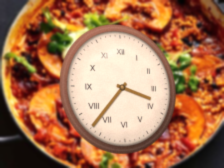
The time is {"hour": 3, "minute": 37}
